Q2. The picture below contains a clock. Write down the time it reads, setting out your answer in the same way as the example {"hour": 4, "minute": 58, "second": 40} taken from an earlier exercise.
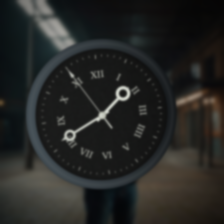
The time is {"hour": 1, "minute": 40, "second": 55}
